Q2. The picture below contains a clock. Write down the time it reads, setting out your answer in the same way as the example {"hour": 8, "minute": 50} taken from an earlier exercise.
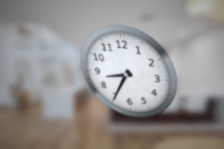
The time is {"hour": 8, "minute": 35}
